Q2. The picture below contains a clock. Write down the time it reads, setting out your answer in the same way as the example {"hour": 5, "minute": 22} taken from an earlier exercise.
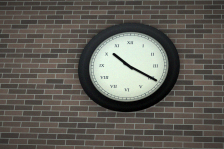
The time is {"hour": 10, "minute": 20}
